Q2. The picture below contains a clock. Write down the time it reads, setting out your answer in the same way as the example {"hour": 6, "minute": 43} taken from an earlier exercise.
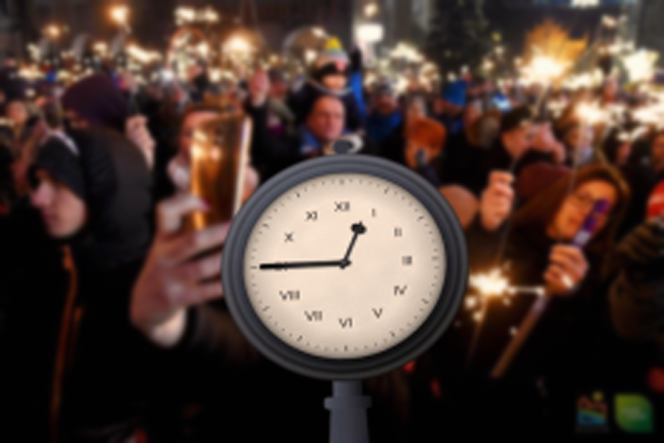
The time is {"hour": 12, "minute": 45}
